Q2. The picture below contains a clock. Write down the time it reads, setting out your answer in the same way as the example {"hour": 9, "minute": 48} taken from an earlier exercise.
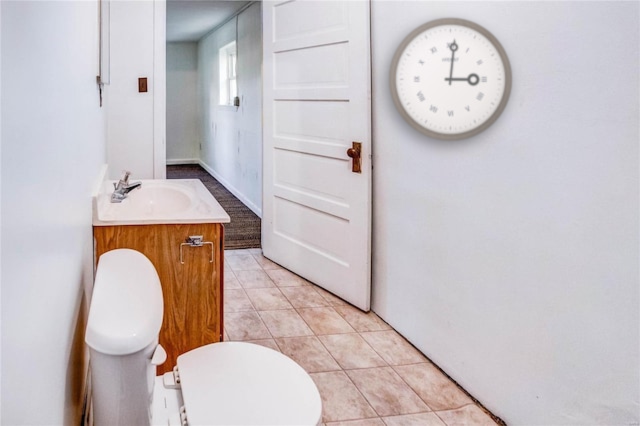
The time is {"hour": 3, "minute": 1}
